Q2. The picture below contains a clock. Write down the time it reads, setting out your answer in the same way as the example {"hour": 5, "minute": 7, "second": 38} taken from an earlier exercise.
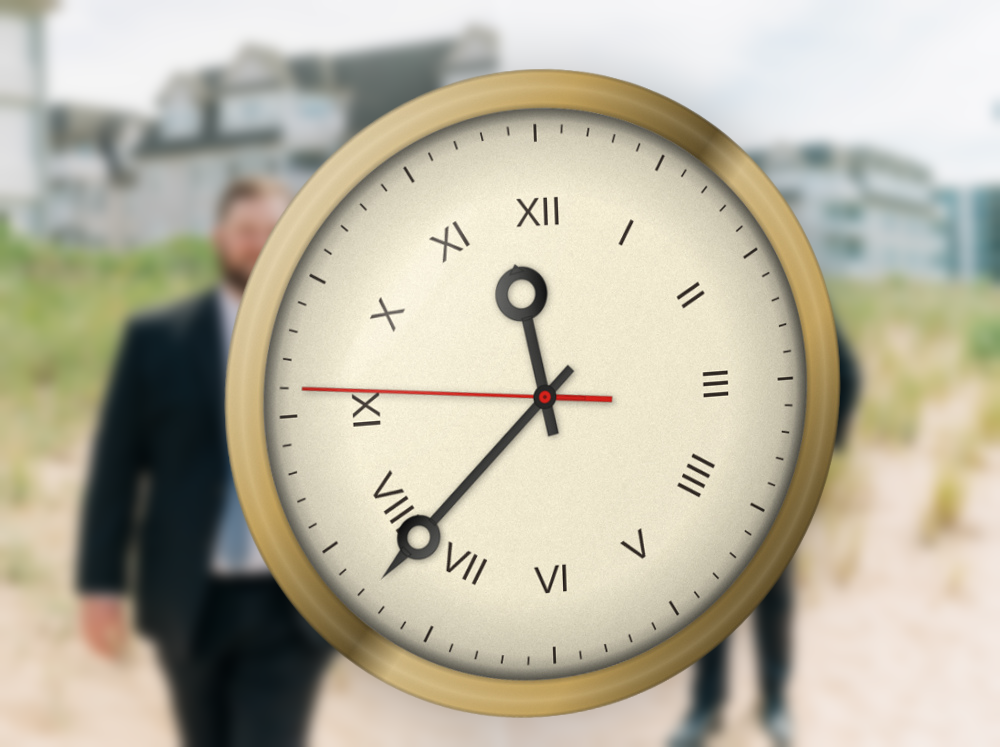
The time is {"hour": 11, "minute": 37, "second": 46}
